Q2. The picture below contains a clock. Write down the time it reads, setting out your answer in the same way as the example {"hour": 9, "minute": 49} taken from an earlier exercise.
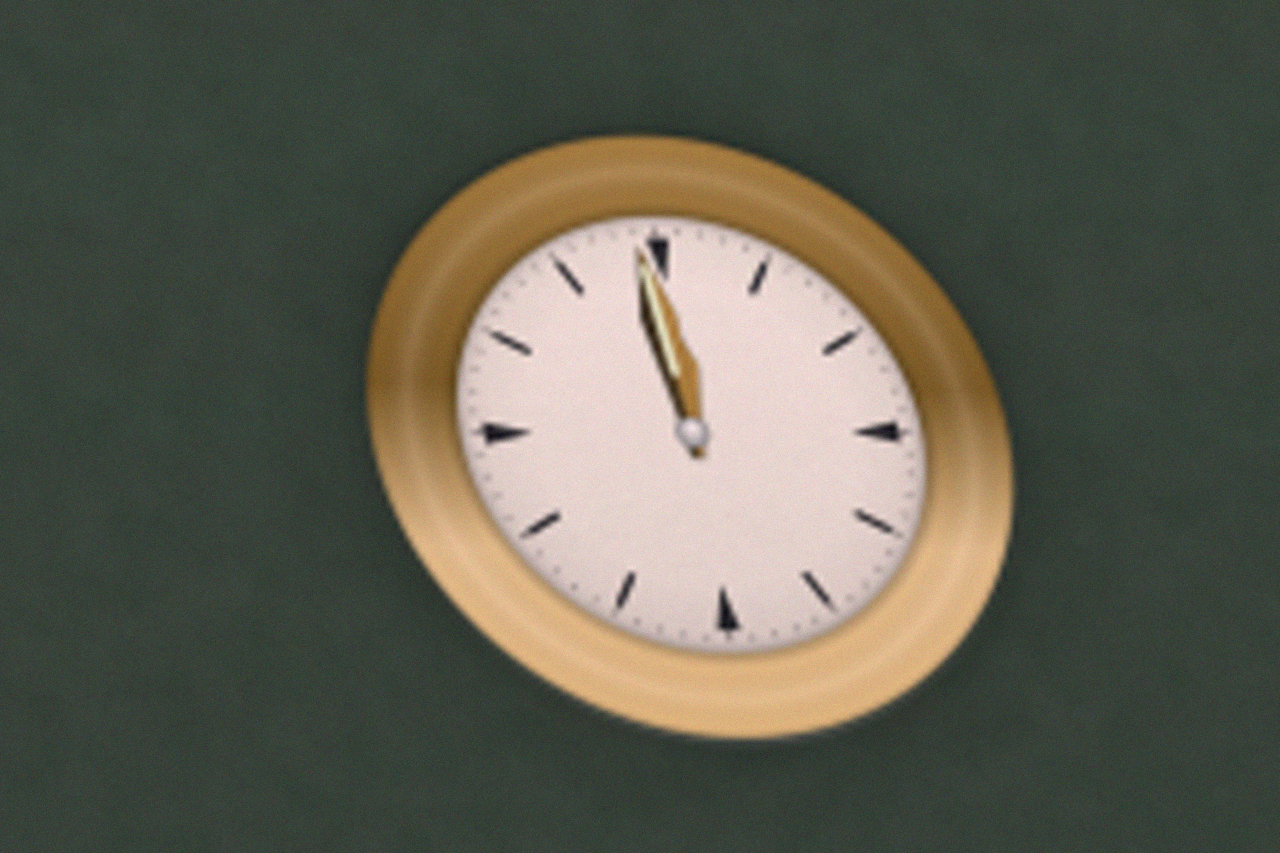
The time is {"hour": 11, "minute": 59}
